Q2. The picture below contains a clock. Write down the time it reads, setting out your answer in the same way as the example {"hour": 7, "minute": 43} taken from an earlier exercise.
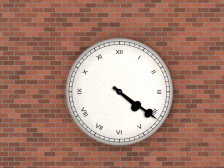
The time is {"hour": 4, "minute": 21}
